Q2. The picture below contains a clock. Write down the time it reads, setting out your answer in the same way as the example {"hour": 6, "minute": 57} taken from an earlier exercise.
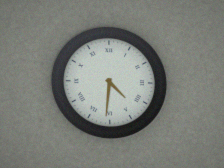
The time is {"hour": 4, "minute": 31}
